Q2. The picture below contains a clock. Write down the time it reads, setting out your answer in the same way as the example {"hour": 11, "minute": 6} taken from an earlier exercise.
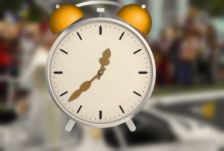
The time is {"hour": 12, "minute": 38}
